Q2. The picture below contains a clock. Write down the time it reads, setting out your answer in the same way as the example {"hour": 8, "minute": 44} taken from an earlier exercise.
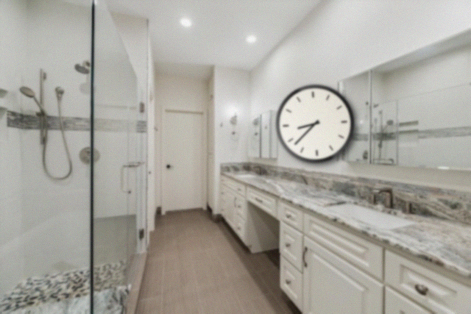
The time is {"hour": 8, "minute": 38}
